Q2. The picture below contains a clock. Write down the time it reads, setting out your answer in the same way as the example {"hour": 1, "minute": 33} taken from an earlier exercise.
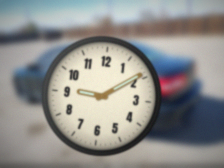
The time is {"hour": 9, "minute": 9}
